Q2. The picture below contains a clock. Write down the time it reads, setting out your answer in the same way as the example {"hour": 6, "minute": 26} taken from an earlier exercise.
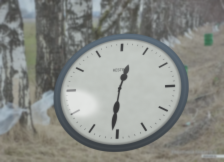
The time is {"hour": 12, "minute": 31}
